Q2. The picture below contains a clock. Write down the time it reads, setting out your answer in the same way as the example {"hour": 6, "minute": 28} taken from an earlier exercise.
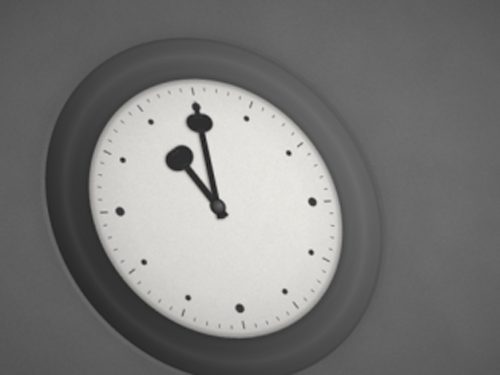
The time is {"hour": 11, "minute": 0}
